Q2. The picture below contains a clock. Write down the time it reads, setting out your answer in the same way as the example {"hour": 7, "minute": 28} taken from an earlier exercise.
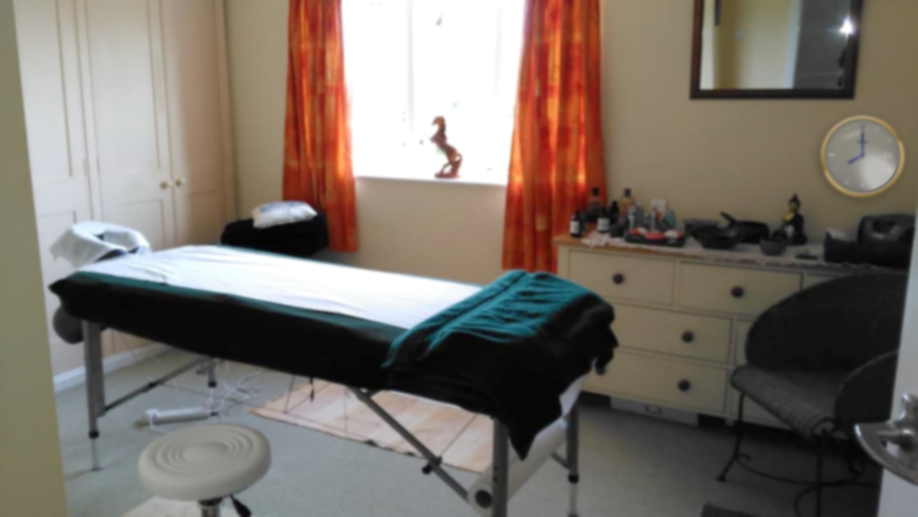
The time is {"hour": 8, "minute": 0}
